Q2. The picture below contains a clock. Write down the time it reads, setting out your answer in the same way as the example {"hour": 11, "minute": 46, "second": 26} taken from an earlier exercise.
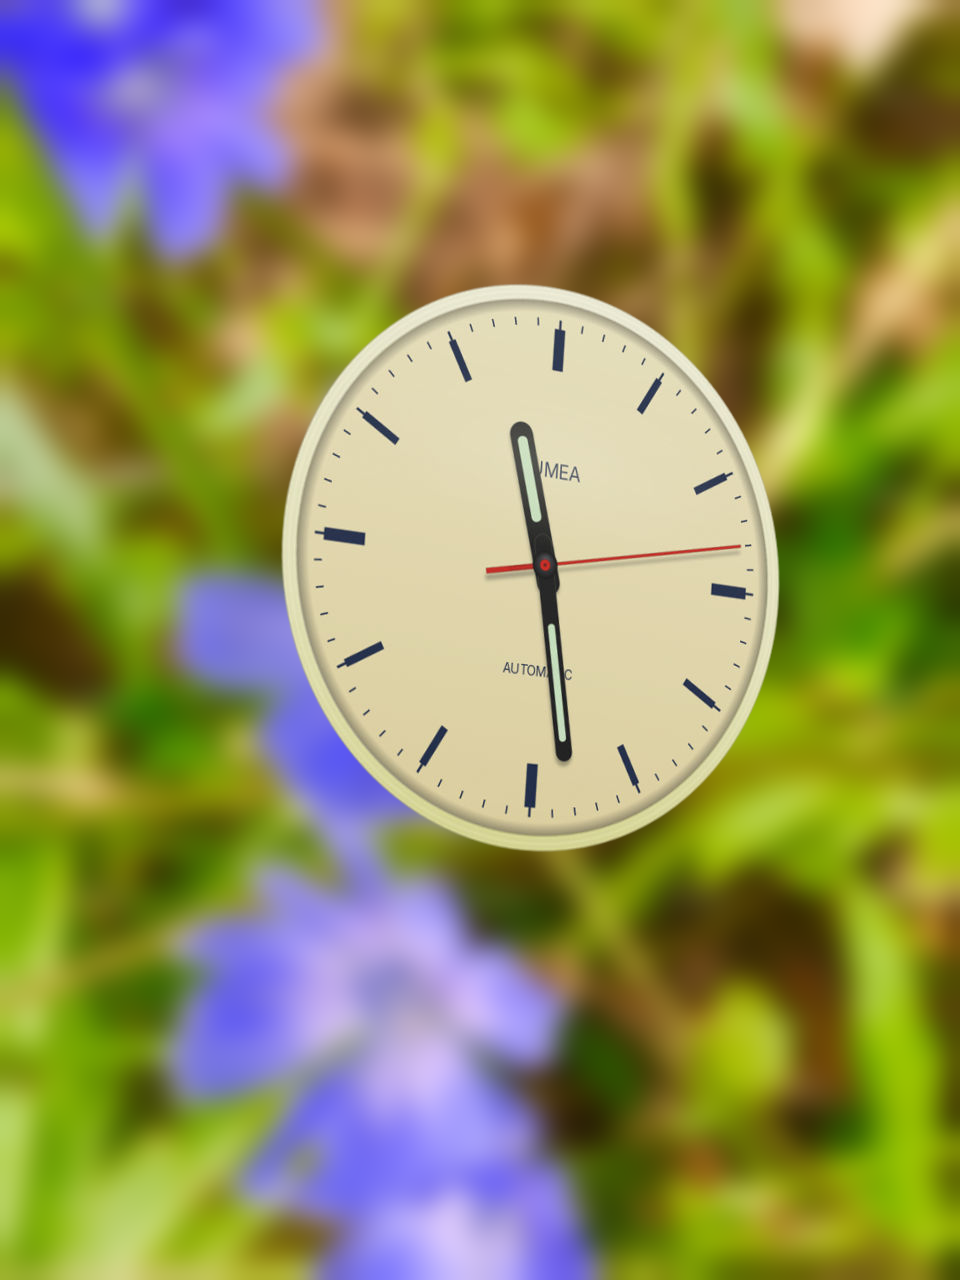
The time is {"hour": 11, "minute": 28, "second": 13}
